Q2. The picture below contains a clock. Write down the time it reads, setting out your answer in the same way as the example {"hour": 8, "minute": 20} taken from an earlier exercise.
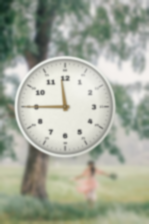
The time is {"hour": 11, "minute": 45}
